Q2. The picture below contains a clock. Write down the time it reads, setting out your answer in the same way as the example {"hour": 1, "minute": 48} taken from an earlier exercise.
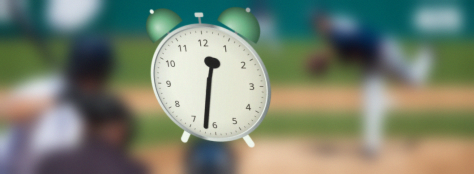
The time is {"hour": 12, "minute": 32}
